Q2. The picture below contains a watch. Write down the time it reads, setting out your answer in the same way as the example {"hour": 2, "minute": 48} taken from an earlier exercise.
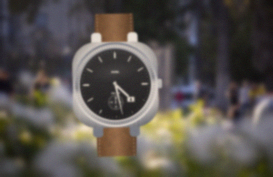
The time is {"hour": 4, "minute": 28}
